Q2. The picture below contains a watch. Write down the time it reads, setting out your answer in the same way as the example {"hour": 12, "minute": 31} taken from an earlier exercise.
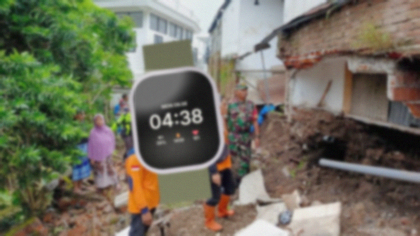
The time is {"hour": 4, "minute": 38}
